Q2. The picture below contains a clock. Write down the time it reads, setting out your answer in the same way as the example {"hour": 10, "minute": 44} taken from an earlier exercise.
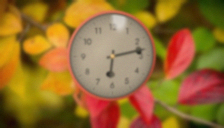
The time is {"hour": 6, "minute": 13}
